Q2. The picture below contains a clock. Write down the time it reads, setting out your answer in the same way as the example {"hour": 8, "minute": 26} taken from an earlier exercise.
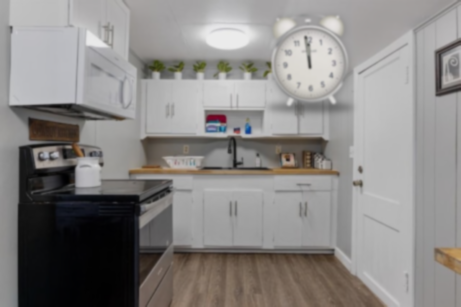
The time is {"hour": 11, "minute": 59}
